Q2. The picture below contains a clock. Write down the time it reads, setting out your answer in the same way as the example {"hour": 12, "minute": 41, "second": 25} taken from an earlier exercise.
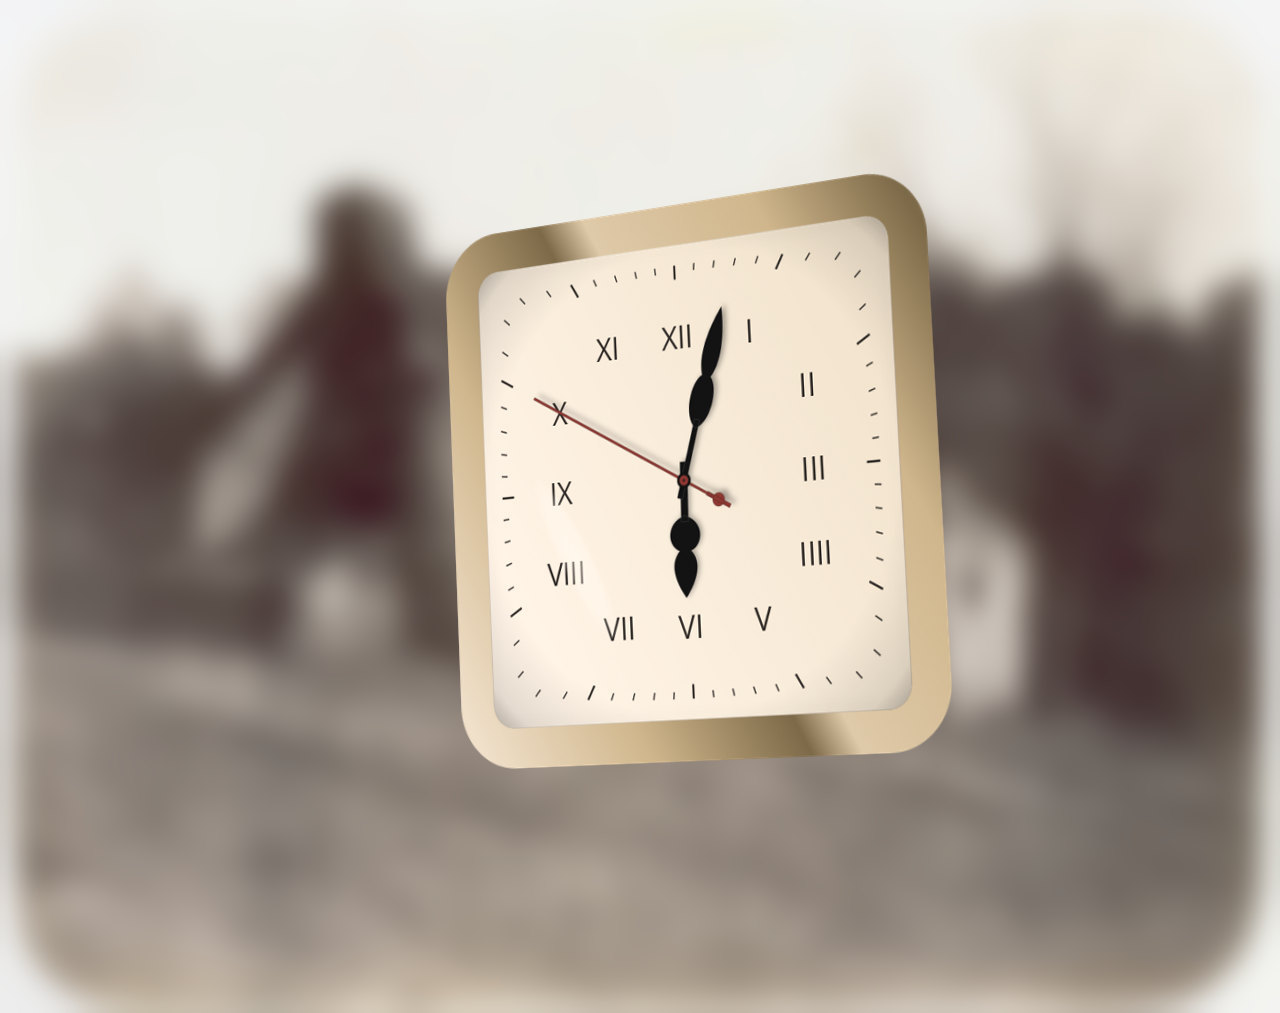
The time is {"hour": 6, "minute": 2, "second": 50}
